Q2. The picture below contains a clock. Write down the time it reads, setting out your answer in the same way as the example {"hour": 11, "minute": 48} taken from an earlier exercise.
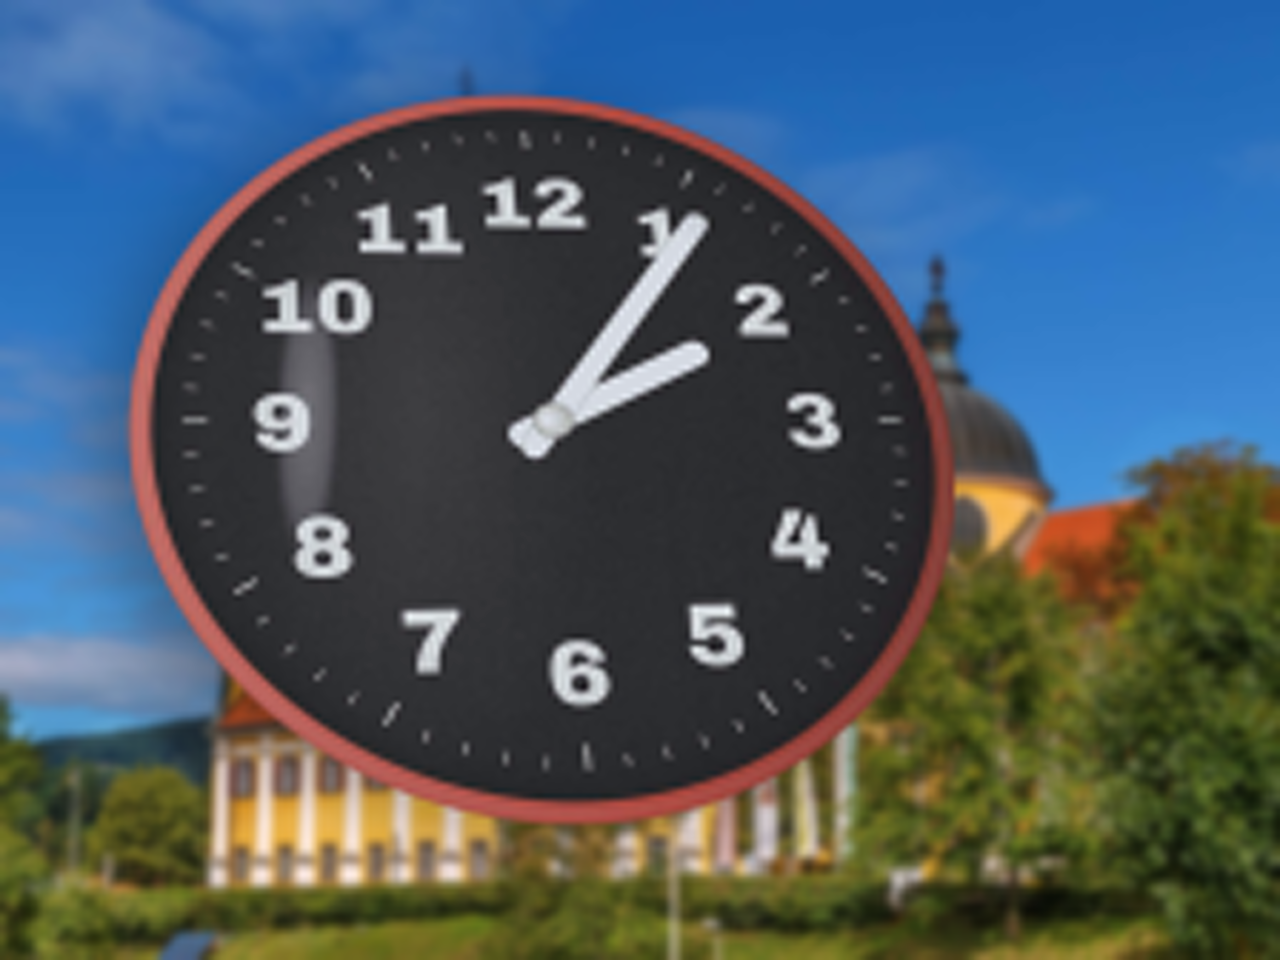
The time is {"hour": 2, "minute": 6}
